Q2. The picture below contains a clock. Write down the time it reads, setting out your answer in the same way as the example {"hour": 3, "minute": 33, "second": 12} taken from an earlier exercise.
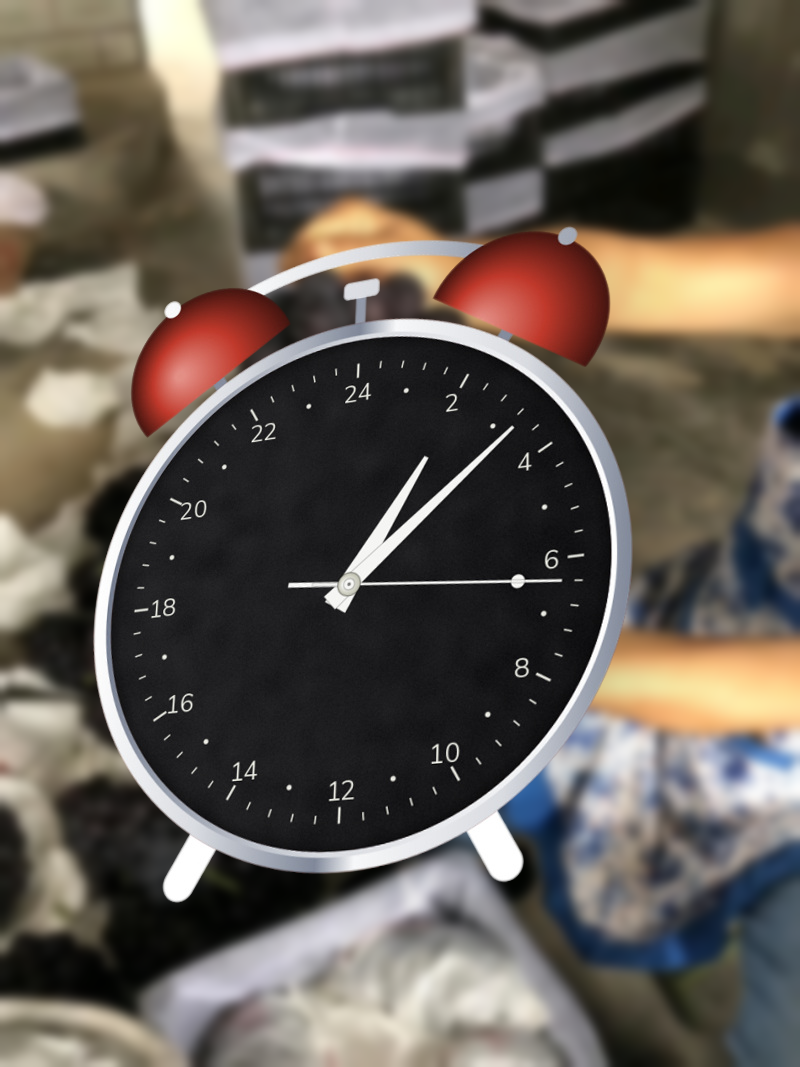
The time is {"hour": 2, "minute": 8, "second": 16}
